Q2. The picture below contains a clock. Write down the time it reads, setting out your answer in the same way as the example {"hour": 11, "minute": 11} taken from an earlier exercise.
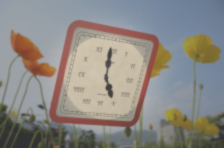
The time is {"hour": 4, "minute": 59}
